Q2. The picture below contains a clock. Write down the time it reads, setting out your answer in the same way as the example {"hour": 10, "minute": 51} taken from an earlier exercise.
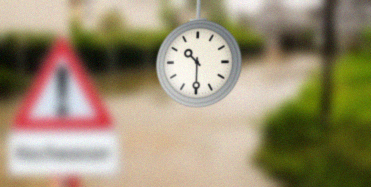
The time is {"hour": 10, "minute": 30}
